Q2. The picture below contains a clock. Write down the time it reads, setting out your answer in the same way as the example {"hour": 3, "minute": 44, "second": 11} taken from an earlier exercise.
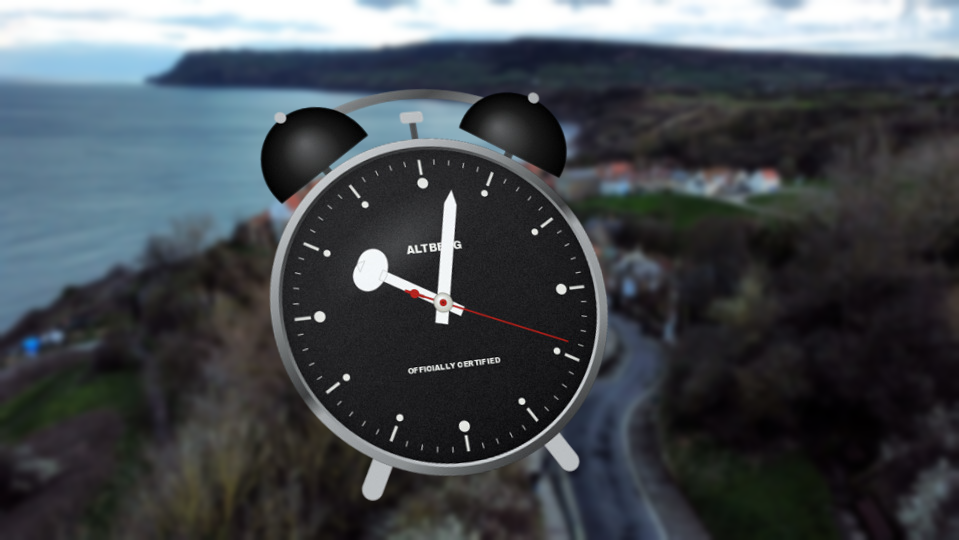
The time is {"hour": 10, "minute": 2, "second": 19}
